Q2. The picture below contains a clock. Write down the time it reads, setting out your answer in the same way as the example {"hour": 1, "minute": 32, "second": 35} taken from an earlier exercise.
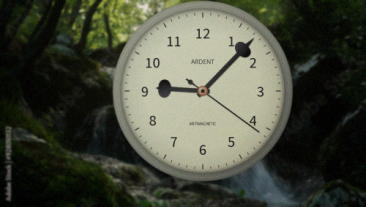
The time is {"hour": 9, "minute": 7, "second": 21}
